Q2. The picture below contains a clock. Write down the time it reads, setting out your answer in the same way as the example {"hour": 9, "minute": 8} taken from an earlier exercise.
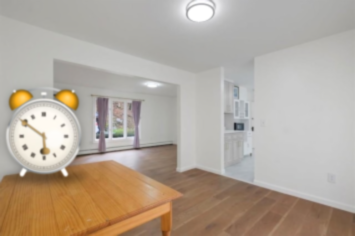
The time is {"hour": 5, "minute": 51}
